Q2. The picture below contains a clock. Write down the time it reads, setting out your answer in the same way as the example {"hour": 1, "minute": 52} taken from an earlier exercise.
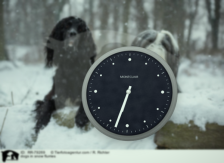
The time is {"hour": 6, "minute": 33}
